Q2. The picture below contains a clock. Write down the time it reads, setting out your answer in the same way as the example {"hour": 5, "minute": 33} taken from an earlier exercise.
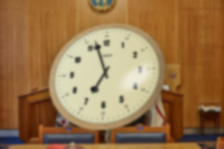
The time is {"hour": 6, "minute": 57}
